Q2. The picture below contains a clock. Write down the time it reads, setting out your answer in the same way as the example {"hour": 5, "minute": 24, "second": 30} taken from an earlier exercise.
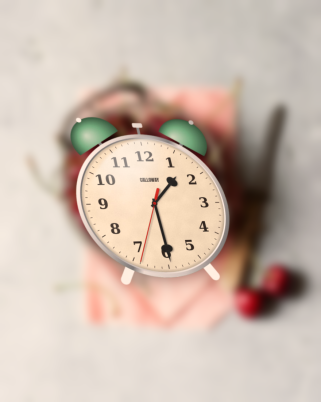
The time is {"hour": 1, "minute": 29, "second": 34}
